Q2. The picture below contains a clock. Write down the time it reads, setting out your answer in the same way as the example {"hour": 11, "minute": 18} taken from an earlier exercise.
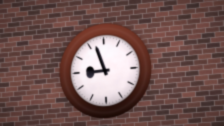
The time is {"hour": 8, "minute": 57}
